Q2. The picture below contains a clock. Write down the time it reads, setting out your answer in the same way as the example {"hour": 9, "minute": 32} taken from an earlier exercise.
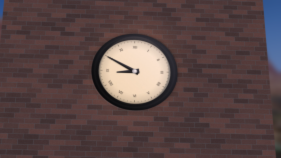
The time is {"hour": 8, "minute": 50}
